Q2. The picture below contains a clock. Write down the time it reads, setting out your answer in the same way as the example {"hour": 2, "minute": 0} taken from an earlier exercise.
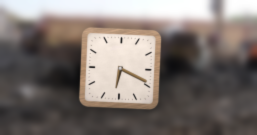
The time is {"hour": 6, "minute": 19}
